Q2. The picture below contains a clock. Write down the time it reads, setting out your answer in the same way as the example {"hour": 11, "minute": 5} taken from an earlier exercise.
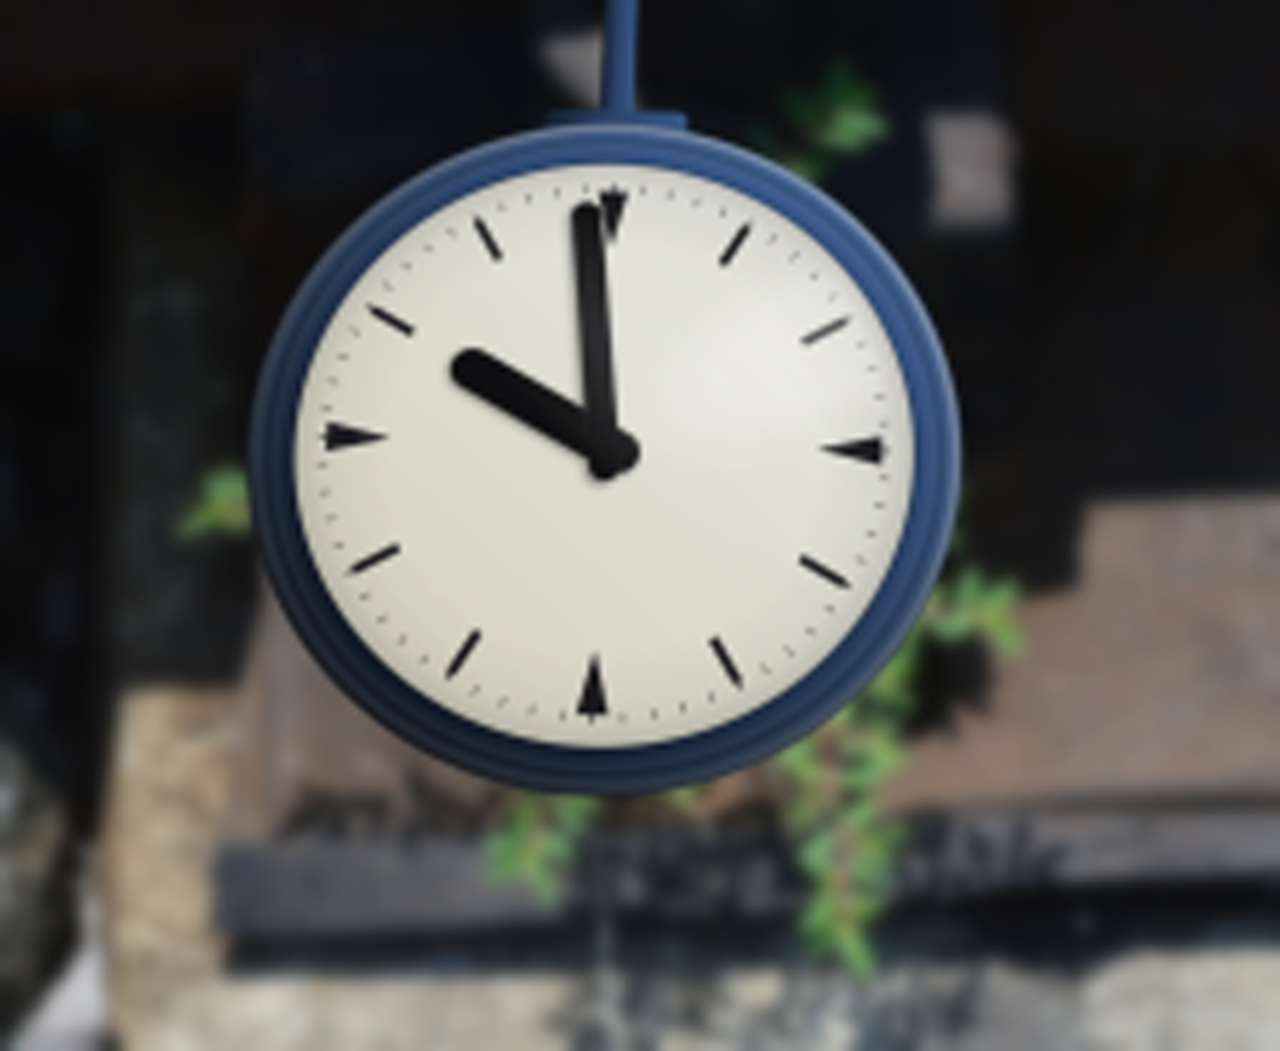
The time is {"hour": 9, "minute": 59}
